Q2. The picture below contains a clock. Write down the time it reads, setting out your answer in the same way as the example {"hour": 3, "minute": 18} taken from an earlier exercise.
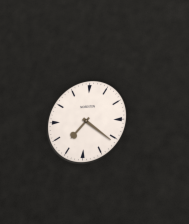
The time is {"hour": 7, "minute": 21}
